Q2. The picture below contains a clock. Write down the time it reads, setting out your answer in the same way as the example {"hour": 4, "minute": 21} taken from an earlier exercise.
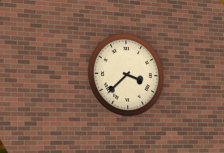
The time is {"hour": 3, "minute": 38}
